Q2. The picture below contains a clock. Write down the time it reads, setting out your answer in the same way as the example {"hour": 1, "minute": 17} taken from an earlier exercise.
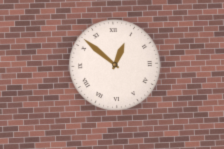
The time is {"hour": 12, "minute": 52}
